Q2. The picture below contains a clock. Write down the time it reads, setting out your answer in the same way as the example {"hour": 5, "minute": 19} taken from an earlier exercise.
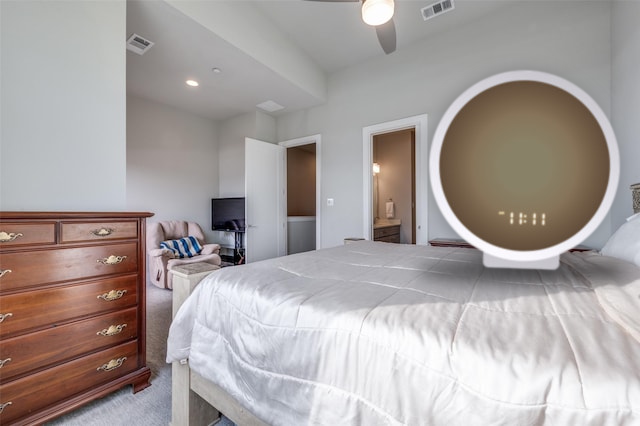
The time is {"hour": 11, "minute": 11}
